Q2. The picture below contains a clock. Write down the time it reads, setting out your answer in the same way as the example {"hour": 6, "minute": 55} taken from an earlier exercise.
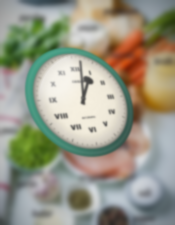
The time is {"hour": 1, "minute": 2}
